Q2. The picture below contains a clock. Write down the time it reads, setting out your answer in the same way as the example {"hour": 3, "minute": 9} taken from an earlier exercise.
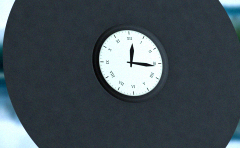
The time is {"hour": 12, "minute": 16}
